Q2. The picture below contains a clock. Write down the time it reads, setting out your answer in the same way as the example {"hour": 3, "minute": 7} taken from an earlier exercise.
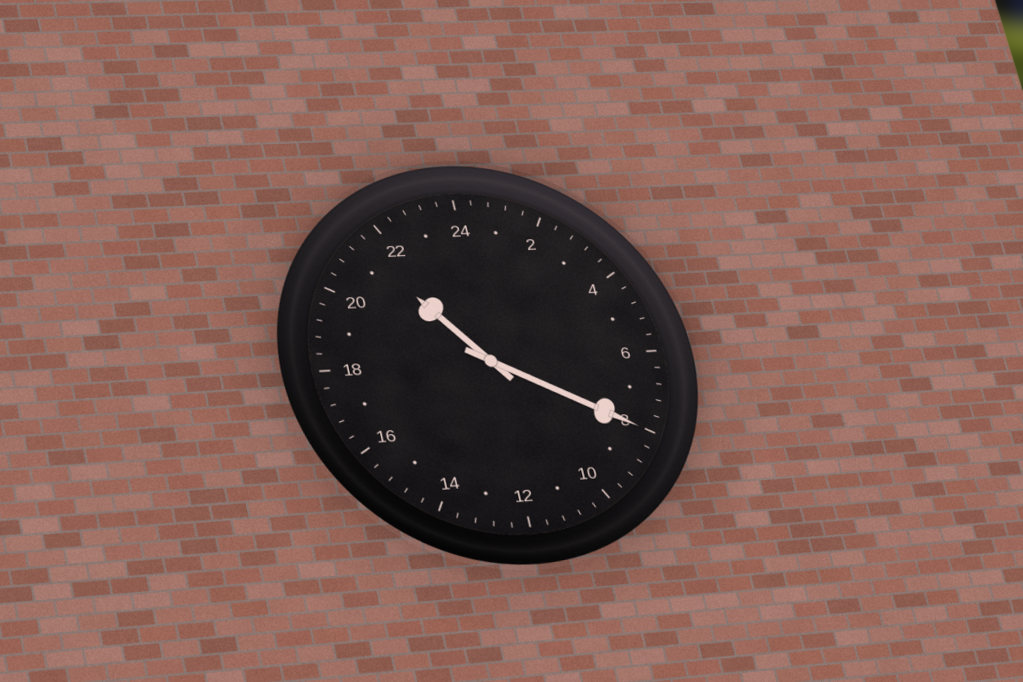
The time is {"hour": 21, "minute": 20}
